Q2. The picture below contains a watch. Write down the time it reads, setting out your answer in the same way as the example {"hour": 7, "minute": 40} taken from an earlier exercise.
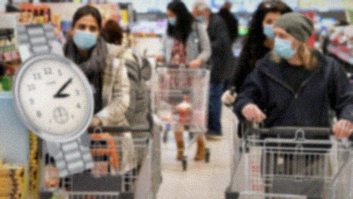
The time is {"hour": 3, "minute": 10}
